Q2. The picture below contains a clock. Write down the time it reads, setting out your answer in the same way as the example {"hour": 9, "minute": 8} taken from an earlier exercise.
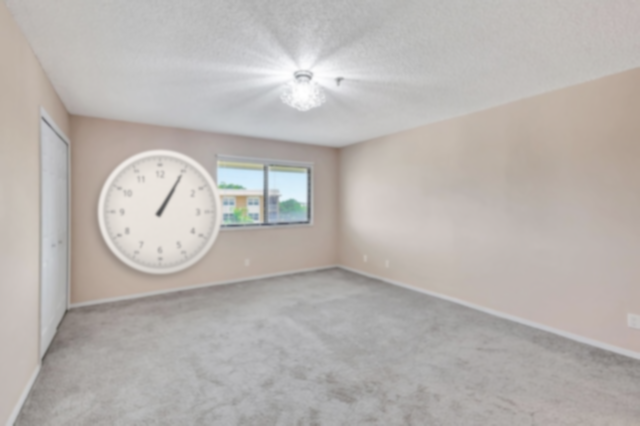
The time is {"hour": 1, "minute": 5}
